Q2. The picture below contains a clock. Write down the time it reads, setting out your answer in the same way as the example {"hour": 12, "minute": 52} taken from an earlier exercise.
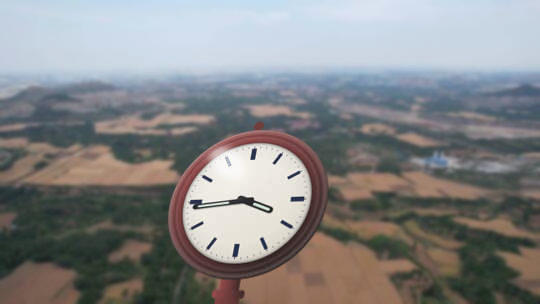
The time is {"hour": 3, "minute": 44}
